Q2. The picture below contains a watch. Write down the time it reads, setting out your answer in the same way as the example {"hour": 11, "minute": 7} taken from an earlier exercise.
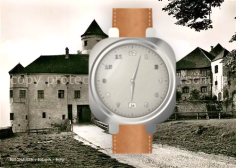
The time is {"hour": 6, "minute": 3}
